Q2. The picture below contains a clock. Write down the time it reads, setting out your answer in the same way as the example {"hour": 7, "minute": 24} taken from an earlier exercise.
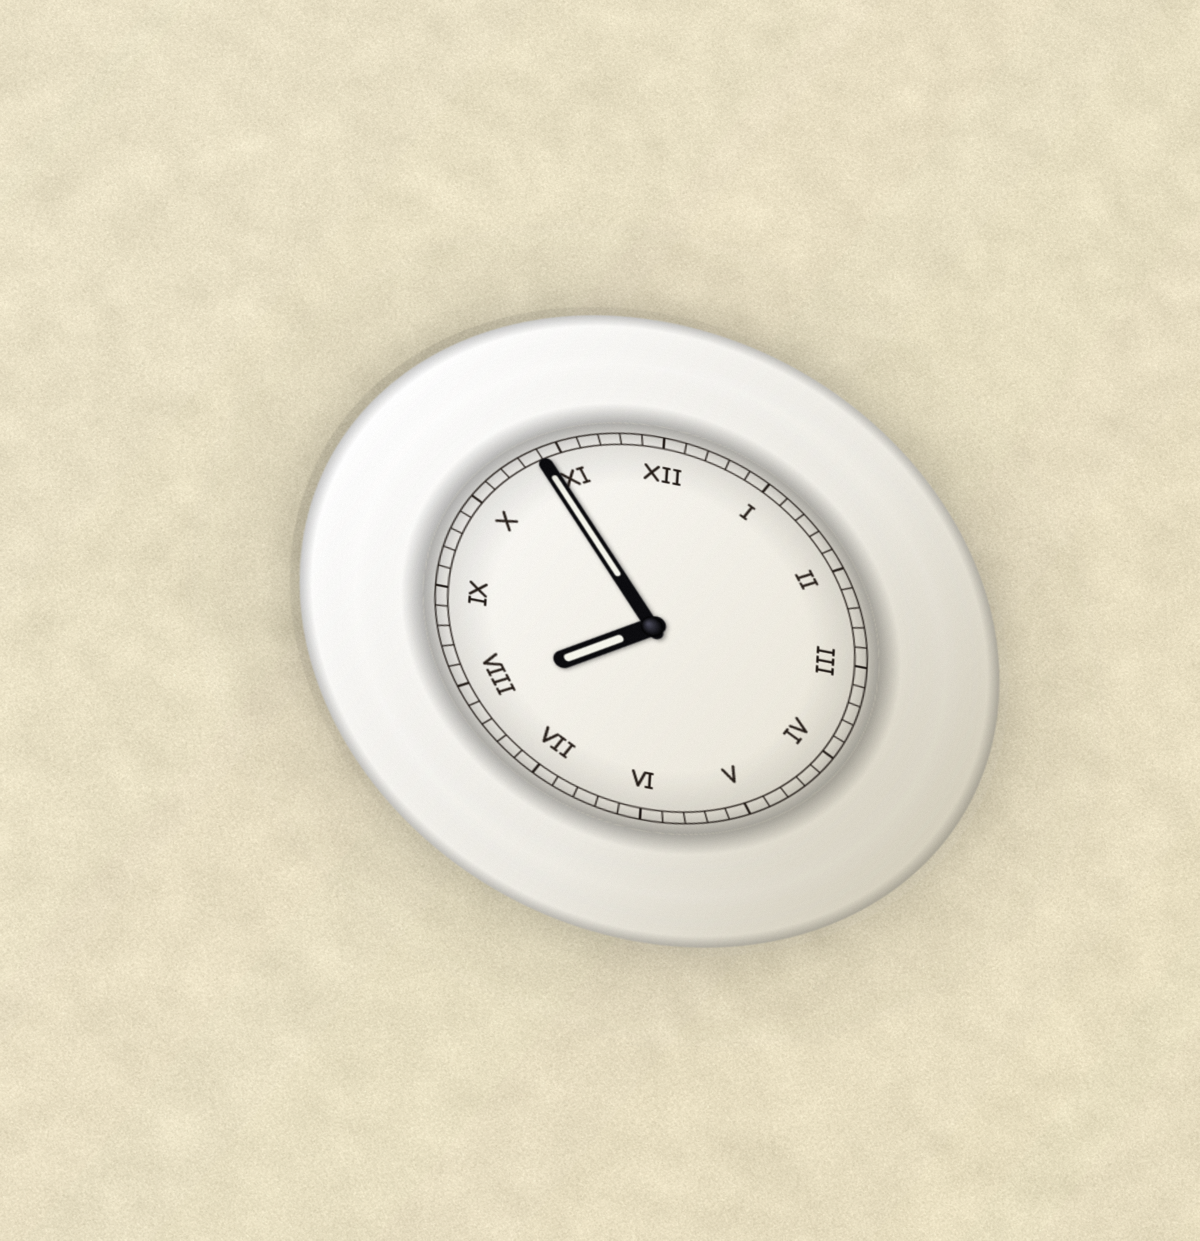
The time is {"hour": 7, "minute": 54}
